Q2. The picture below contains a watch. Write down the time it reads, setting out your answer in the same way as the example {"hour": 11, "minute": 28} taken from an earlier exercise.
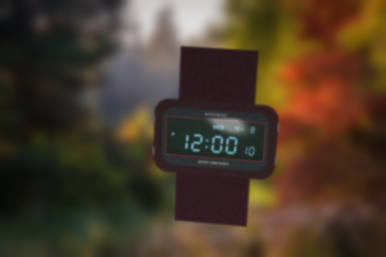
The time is {"hour": 12, "minute": 0}
